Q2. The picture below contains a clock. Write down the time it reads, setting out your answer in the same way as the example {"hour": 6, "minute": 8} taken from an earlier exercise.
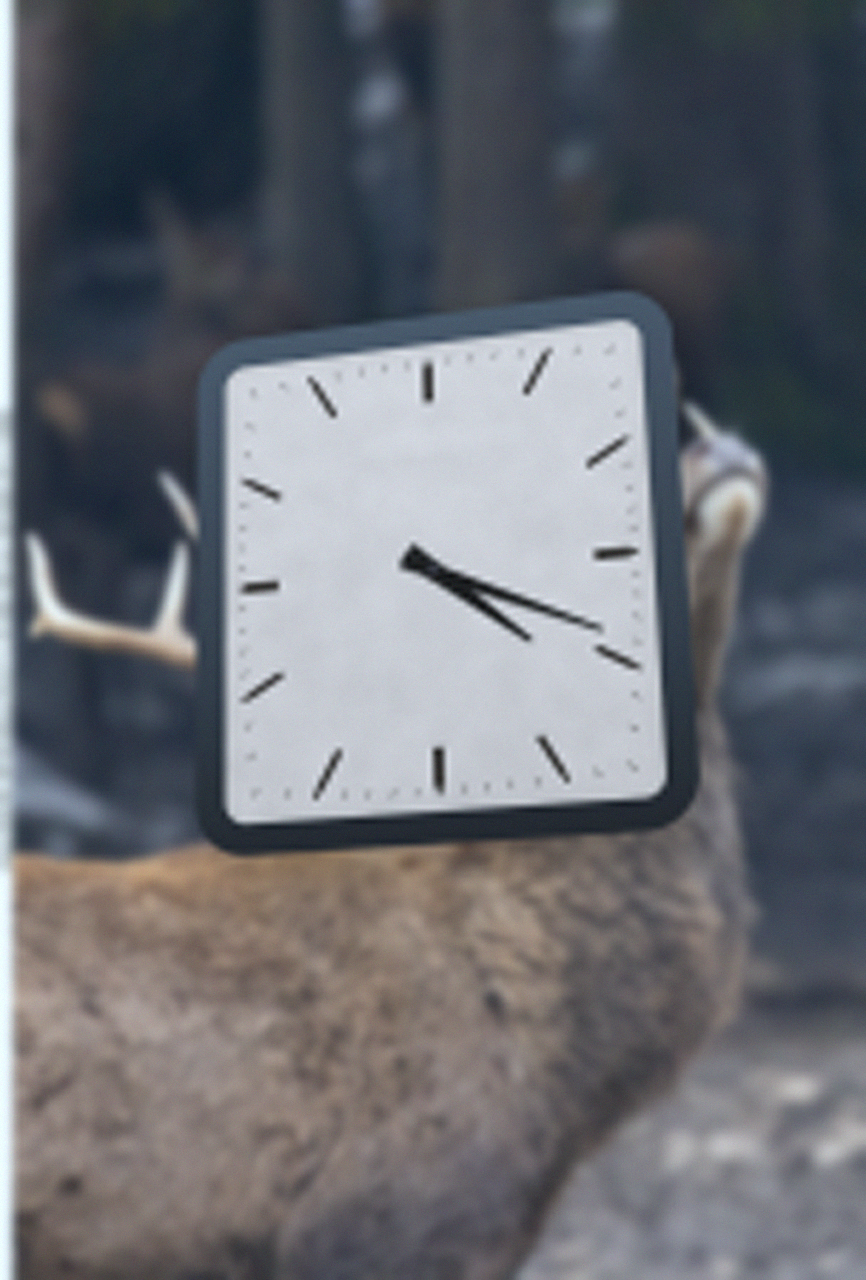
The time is {"hour": 4, "minute": 19}
